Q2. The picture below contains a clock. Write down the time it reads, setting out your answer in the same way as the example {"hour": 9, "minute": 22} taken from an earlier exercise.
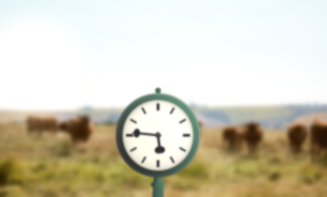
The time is {"hour": 5, "minute": 46}
